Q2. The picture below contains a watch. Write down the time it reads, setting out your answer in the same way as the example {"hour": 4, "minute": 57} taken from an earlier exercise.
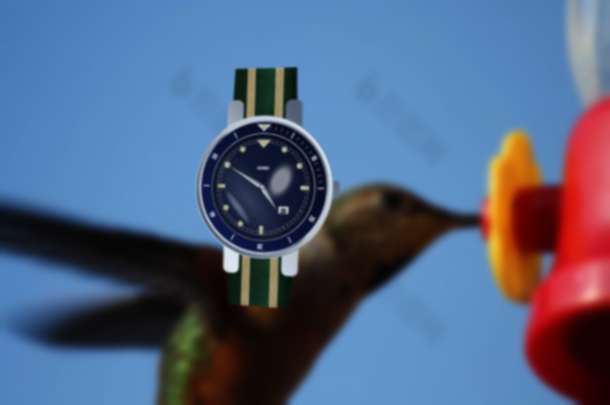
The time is {"hour": 4, "minute": 50}
